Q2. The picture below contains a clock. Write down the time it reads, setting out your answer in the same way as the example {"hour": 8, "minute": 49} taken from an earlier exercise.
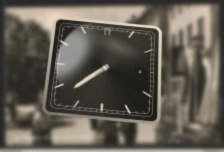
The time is {"hour": 7, "minute": 38}
